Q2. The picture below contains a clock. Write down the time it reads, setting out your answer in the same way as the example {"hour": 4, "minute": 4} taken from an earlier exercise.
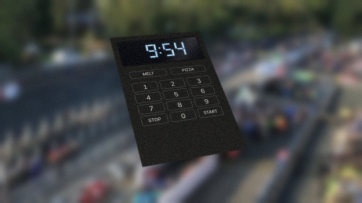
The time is {"hour": 9, "minute": 54}
